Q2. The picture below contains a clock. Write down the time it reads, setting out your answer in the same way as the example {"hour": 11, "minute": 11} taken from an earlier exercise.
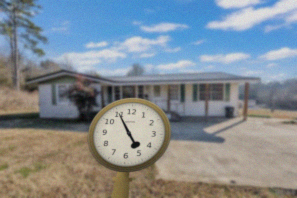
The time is {"hour": 4, "minute": 55}
